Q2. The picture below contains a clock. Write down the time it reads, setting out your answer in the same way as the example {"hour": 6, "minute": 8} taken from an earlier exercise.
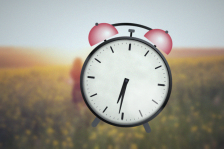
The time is {"hour": 6, "minute": 31}
